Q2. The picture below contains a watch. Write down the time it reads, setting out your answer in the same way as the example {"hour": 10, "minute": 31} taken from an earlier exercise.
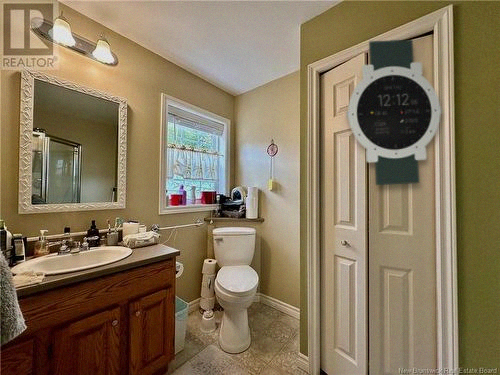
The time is {"hour": 12, "minute": 12}
